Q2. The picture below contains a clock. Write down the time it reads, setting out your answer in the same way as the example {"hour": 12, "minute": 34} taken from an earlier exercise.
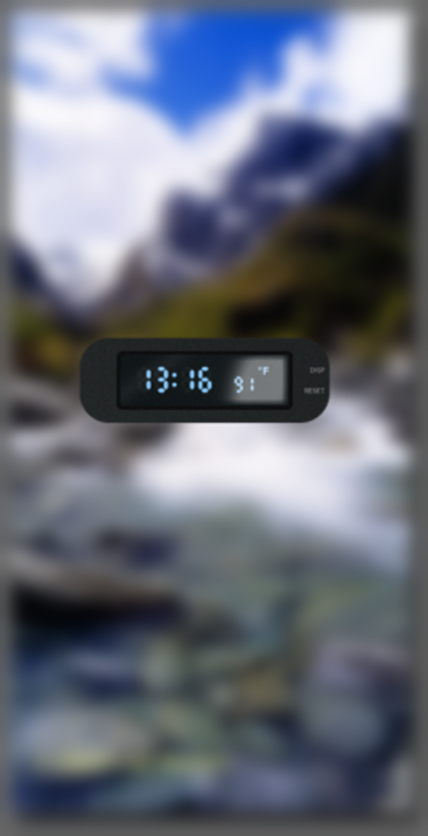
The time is {"hour": 13, "minute": 16}
